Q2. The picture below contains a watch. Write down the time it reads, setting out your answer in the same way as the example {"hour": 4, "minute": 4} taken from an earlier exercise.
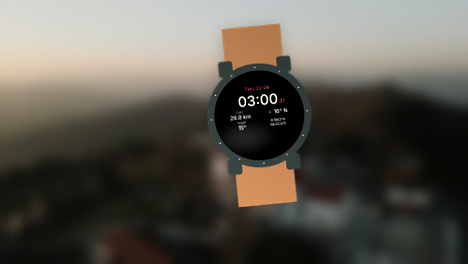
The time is {"hour": 3, "minute": 0}
